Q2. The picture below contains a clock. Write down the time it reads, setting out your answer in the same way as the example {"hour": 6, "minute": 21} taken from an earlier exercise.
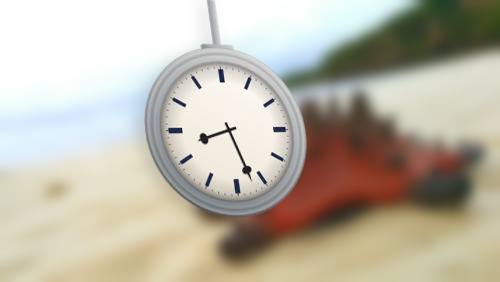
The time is {"hour": 8, "minute": 27}
